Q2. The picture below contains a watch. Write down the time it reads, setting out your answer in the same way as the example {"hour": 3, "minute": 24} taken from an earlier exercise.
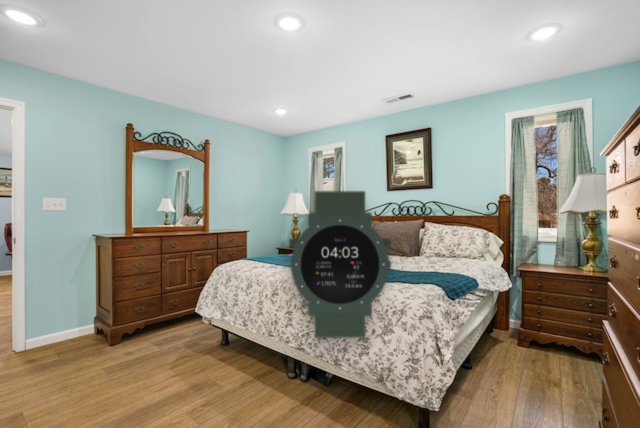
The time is {"hour": 4, "minute": 3}
